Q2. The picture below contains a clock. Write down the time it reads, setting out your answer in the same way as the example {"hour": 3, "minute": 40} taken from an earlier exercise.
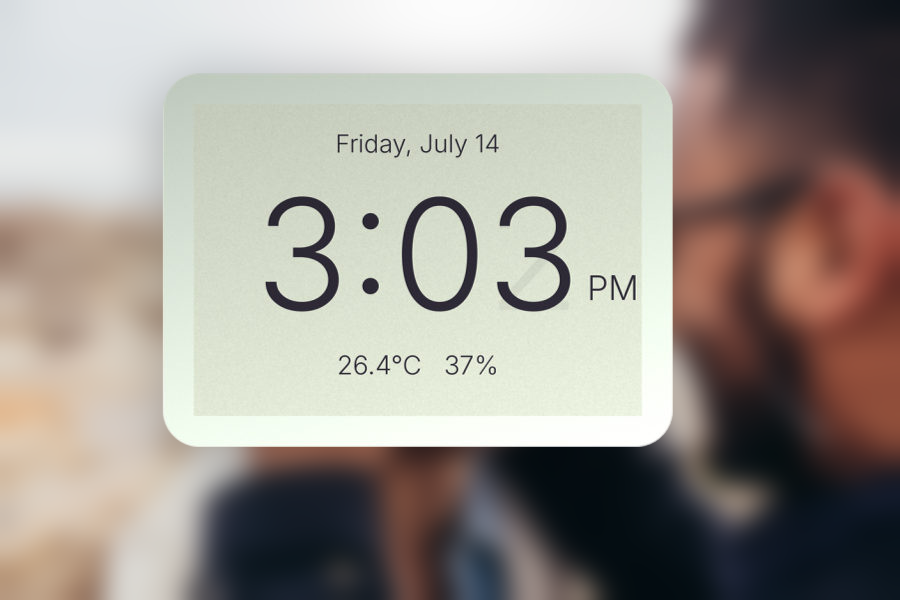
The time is {"hour": 3, "minute": 3}
